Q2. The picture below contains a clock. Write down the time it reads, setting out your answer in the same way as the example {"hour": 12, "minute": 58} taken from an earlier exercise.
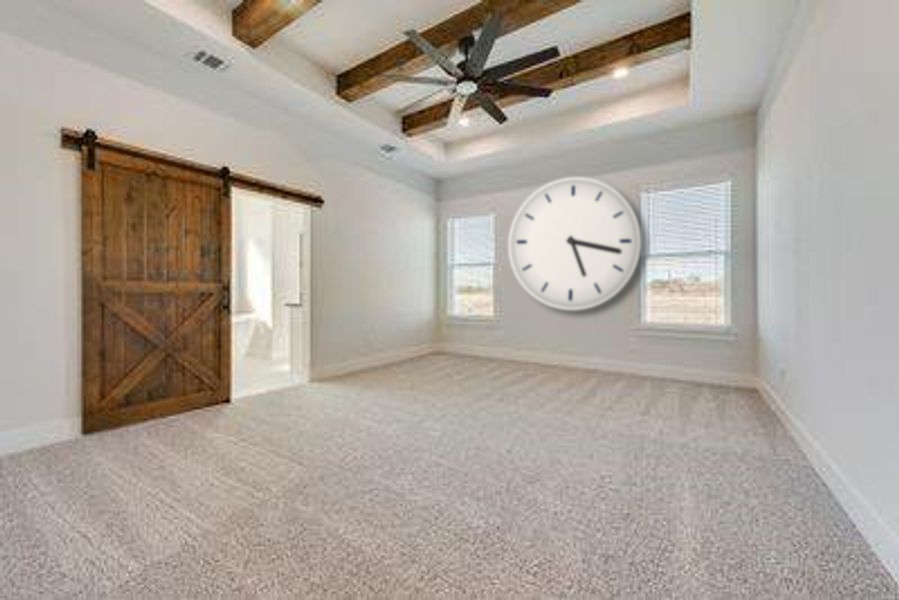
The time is {"hour": 5, "minute": 17}
